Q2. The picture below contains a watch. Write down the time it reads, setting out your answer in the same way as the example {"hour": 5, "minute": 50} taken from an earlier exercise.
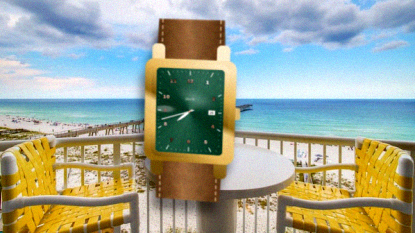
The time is {"hour": 7, "minute": 42}
